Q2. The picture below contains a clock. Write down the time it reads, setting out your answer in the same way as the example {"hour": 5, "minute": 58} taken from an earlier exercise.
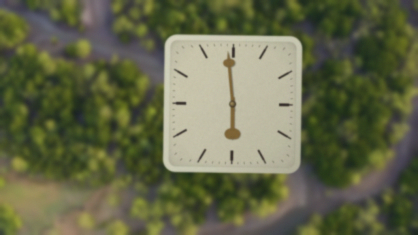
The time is {"hour": 5, "minute": 59}
